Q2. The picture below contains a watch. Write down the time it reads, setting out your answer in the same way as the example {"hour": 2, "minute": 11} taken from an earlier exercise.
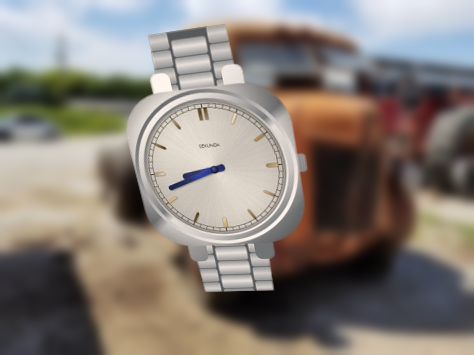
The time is {"hour": 8, "minute": 42}
